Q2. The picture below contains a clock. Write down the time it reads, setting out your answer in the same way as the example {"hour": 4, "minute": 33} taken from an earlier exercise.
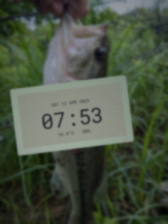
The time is {"hour": 7, "minute": 53}
